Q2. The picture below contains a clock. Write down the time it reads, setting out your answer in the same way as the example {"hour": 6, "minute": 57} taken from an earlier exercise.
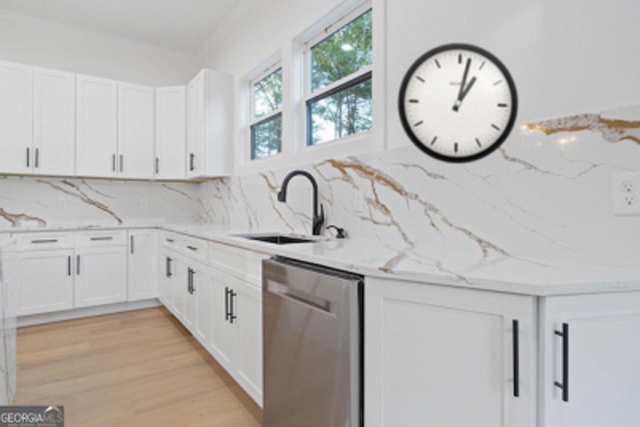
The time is {"hour": 1, "minute": 2}
